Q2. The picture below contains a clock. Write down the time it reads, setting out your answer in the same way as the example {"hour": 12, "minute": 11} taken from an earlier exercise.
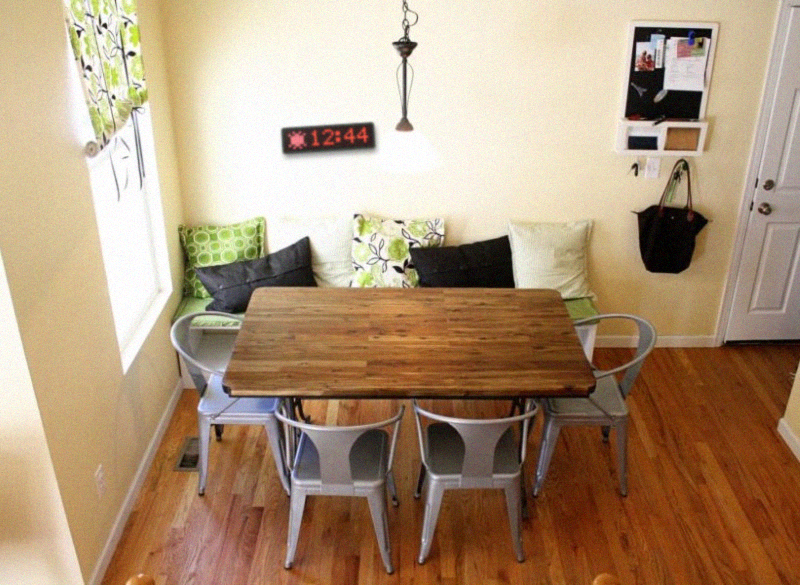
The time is {"hour": 12, "minute": 44}
